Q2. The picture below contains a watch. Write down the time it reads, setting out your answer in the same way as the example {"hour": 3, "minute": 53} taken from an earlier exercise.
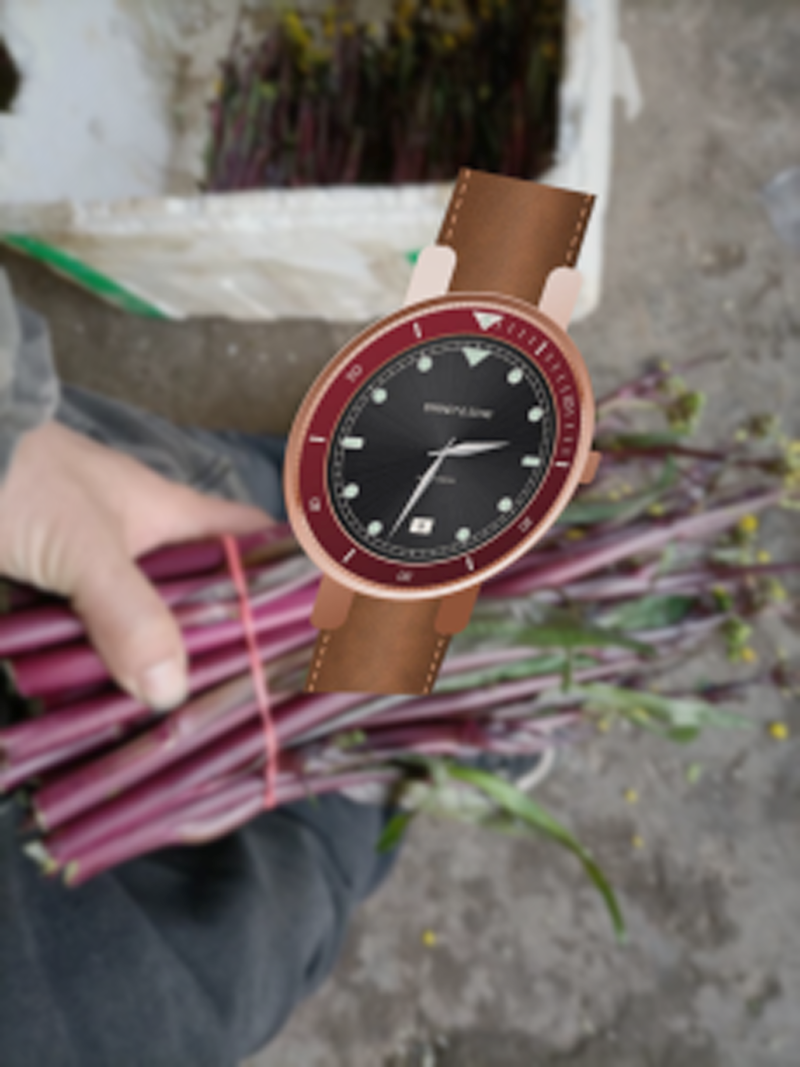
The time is {"hour": 2, "minute": 33}
